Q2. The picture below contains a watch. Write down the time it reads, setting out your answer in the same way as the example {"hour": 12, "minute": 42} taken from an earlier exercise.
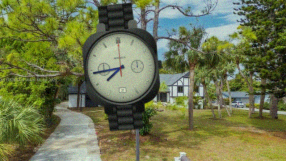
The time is {"hour": 7, "minute": 44}
